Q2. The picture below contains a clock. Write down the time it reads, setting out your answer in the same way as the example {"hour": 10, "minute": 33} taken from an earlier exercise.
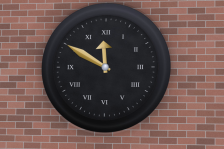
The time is {"hour": 11, "minute": 50}
